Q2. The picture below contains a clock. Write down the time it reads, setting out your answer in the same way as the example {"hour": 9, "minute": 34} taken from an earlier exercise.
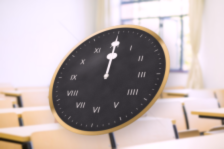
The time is {"hour": 12, "minute": 0}
